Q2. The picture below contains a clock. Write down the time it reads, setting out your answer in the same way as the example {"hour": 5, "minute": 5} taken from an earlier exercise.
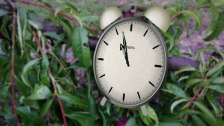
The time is {"hour": 10, "minute": 57}
